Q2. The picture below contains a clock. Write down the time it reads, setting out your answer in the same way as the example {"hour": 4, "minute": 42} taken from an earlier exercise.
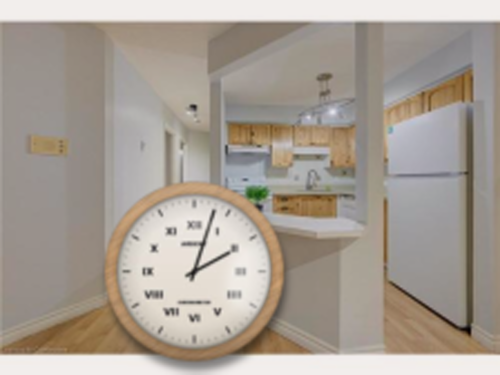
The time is {"hour": 2, "minute": 3}
